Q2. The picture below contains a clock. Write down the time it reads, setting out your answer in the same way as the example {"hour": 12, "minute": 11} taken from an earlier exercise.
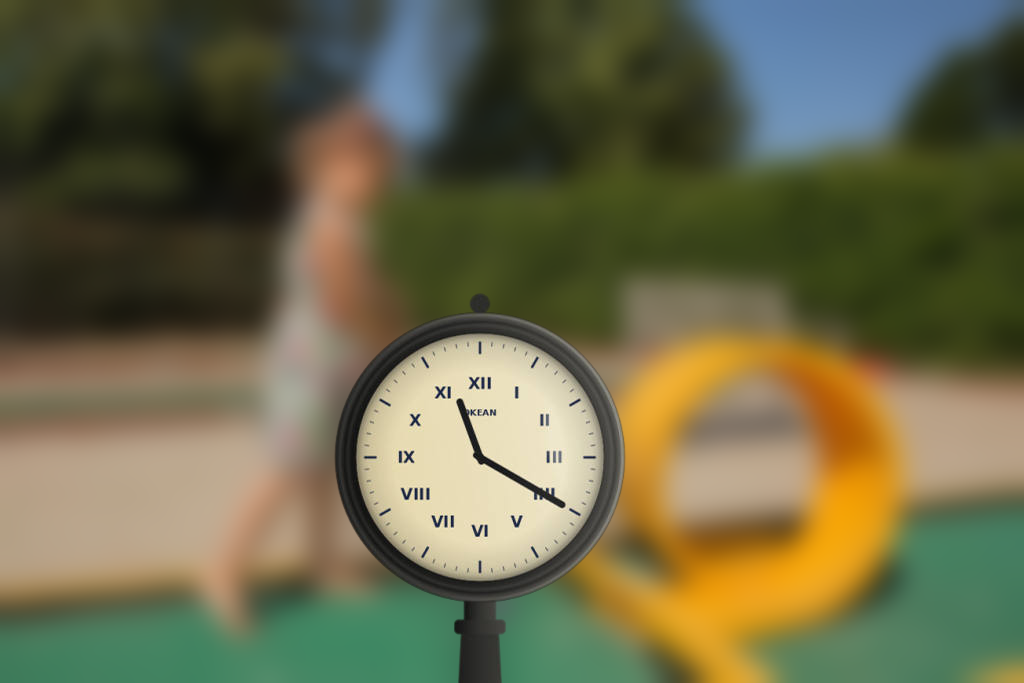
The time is {"hour": 11, "minute": 20}
